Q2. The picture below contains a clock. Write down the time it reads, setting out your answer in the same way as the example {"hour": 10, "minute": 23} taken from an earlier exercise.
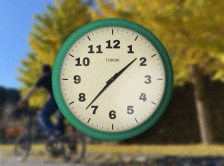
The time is {"hour": 1, "minute": 37}
